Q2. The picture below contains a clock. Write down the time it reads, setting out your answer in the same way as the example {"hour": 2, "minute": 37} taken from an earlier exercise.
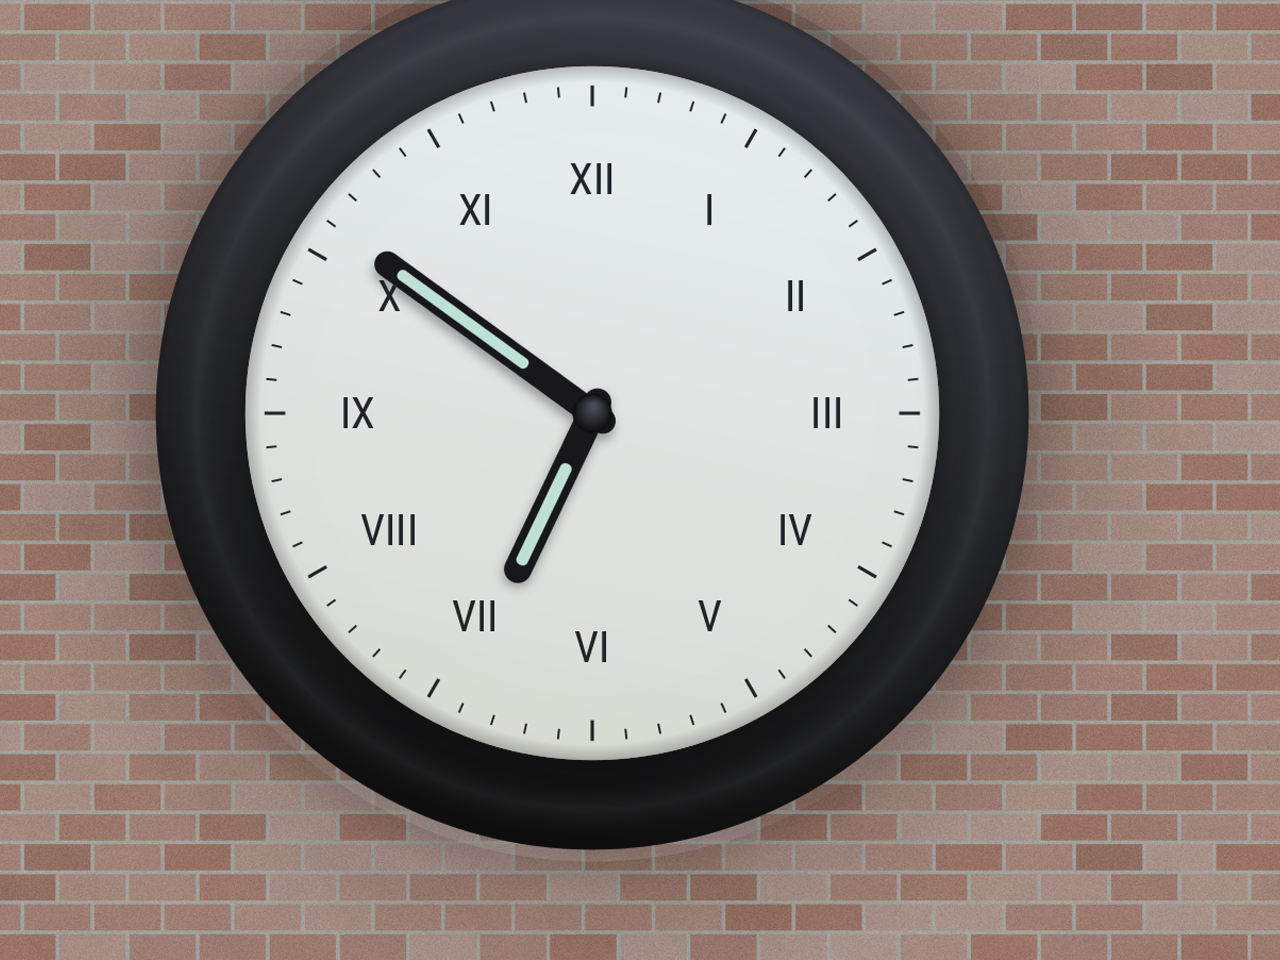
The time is {"hour": 6, "minute": 51}
